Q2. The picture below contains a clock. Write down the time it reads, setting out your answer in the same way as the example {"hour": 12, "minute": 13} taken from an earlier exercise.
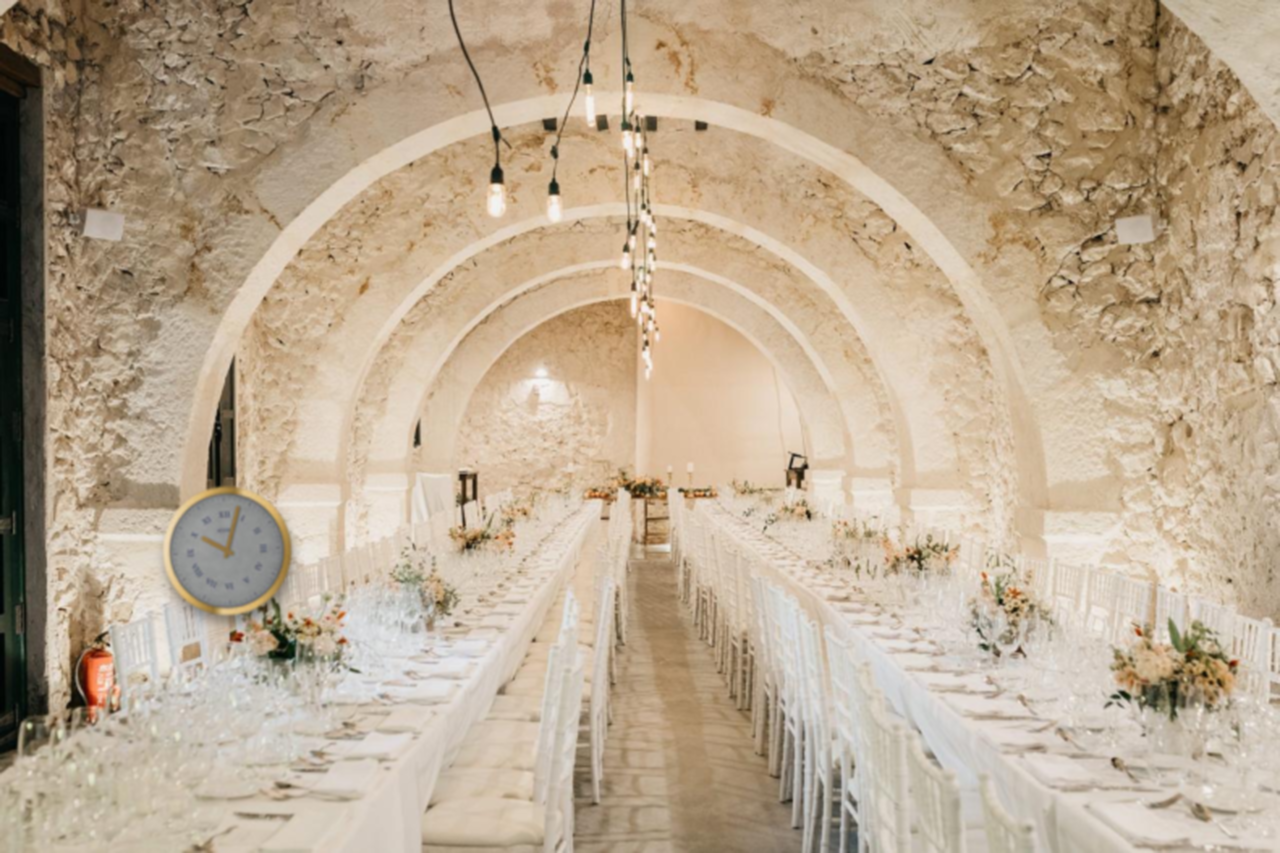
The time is {"hour": 10, "minute": 3}
